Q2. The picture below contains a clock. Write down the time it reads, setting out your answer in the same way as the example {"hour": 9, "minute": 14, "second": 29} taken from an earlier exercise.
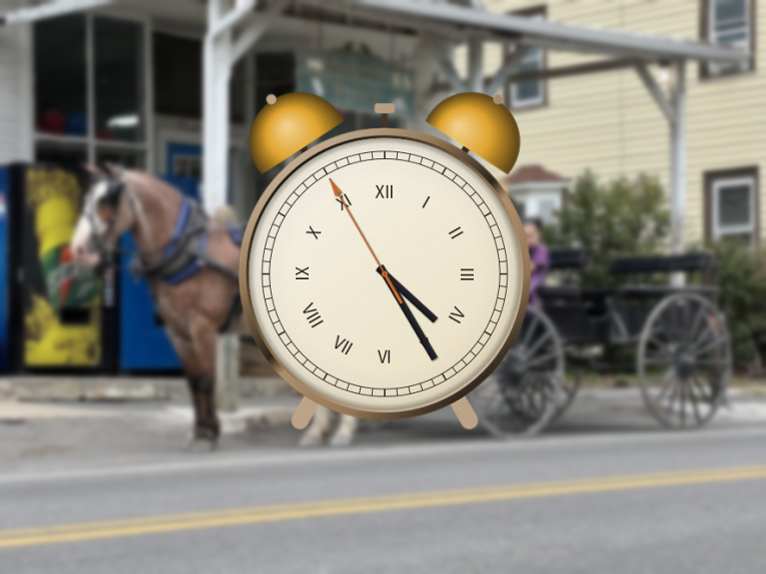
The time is {"hour": 4, "minute": 24, "second": 55}
